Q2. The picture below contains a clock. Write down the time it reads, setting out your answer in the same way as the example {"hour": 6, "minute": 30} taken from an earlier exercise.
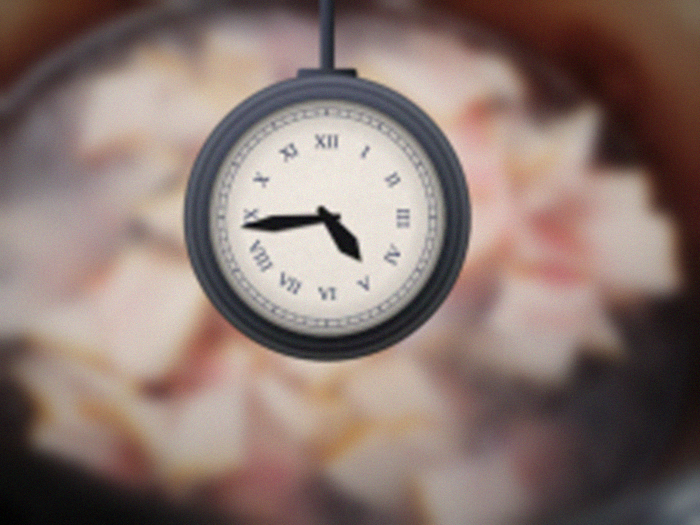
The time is {"hour": 4, "minute": 44}
